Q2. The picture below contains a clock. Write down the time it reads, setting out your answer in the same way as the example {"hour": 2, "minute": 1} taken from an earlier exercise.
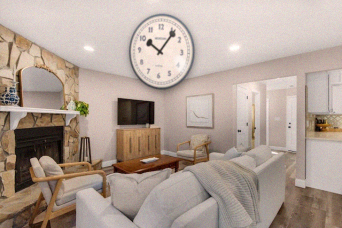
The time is {"hour": 10, "minute": 6}
